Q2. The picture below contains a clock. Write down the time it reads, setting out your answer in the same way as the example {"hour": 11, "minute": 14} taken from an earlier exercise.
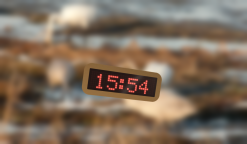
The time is {"hour": 15, "minute": 54}
